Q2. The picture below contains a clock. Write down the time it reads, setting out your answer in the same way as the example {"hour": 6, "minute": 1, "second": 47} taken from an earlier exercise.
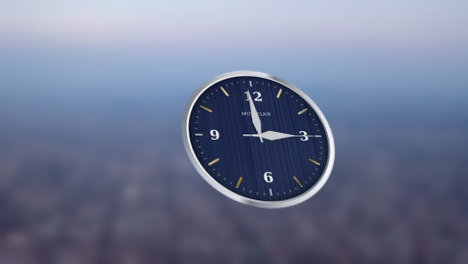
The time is {"hour": 2, "minute": 59, "second": 15}
